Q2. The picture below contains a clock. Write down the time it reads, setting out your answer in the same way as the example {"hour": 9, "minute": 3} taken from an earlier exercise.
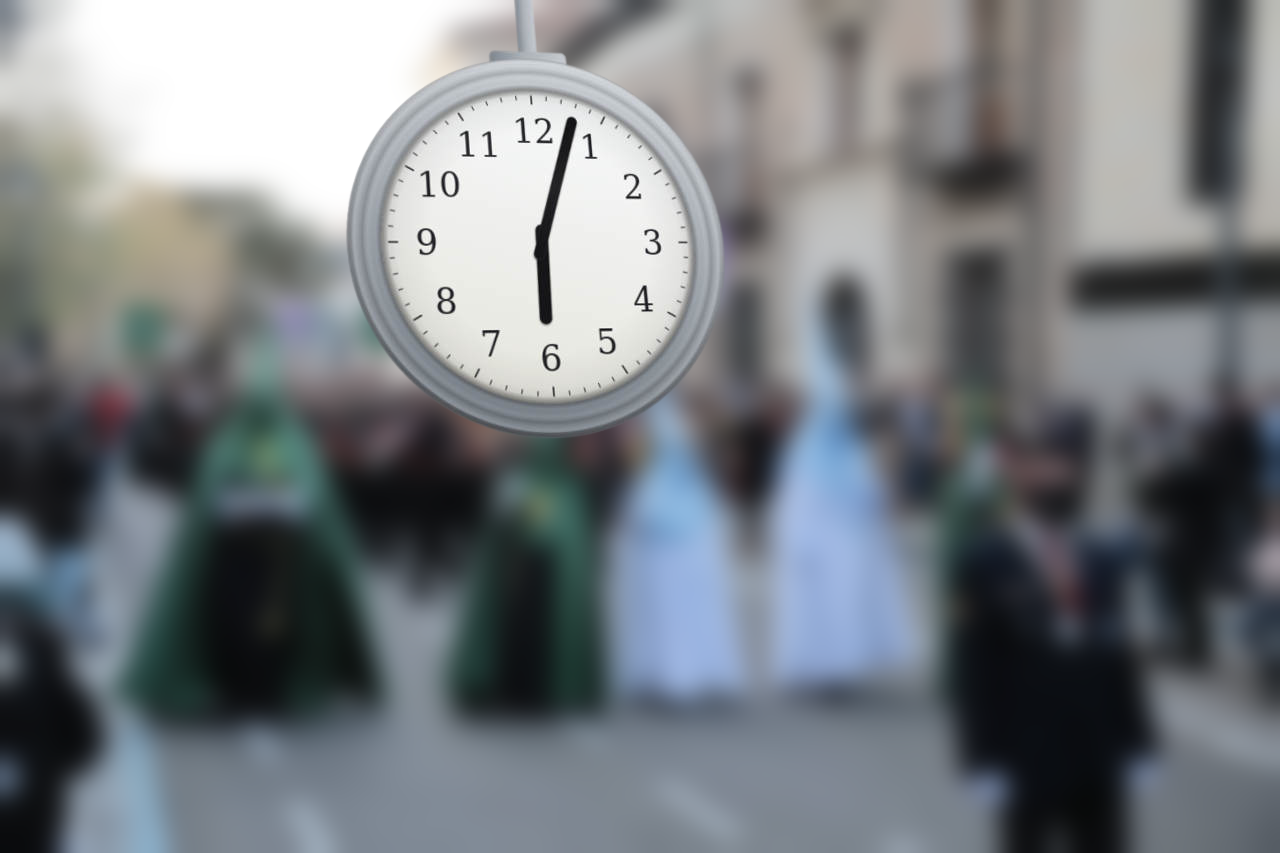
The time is {"hour": 6, "minute": 3}
